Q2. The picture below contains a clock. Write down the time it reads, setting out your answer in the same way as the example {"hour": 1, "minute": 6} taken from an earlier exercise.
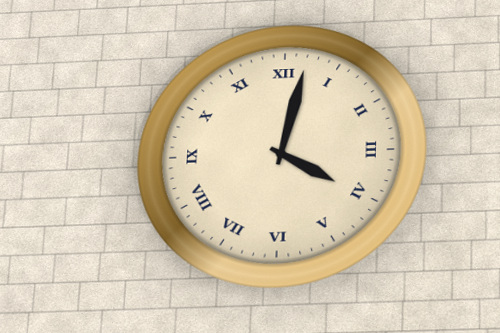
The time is {"hour": 4, "minute": 2}
